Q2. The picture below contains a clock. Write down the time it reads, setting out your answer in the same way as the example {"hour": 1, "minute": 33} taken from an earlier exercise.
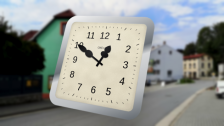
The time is {"hour": 12, "minute": 50}
